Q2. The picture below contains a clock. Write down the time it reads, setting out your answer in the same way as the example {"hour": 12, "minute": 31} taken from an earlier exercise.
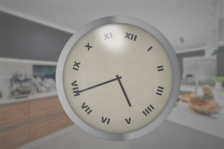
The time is {"hour": 4, "minute": 39}
